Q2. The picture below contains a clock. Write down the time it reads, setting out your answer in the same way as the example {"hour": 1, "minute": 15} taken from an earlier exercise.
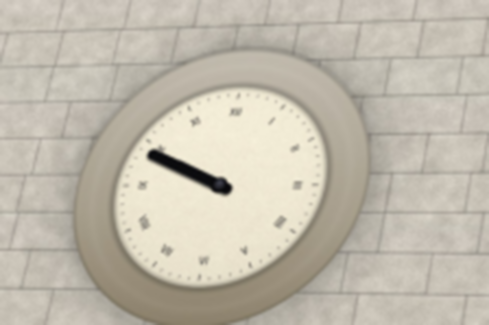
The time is {"hour": 9, "minute": 49}
